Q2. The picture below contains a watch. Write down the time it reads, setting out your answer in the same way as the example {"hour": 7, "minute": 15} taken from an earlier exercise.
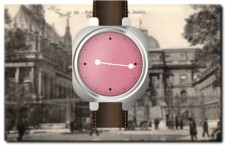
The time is {"hour": 9, "minute": 16}
